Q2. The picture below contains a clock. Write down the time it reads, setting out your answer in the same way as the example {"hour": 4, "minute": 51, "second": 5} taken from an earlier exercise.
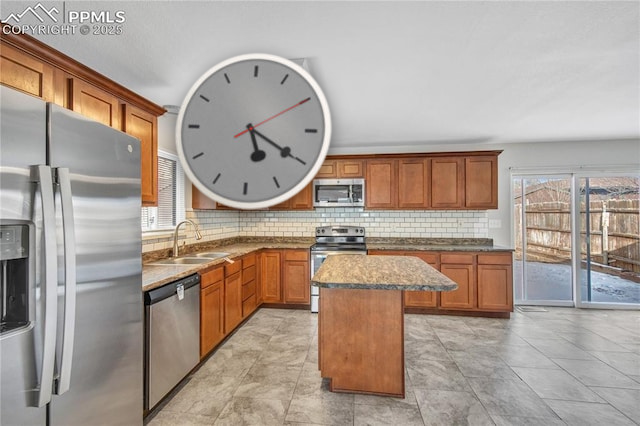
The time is {"hour": 5, "minute": 20, "second": 10}
